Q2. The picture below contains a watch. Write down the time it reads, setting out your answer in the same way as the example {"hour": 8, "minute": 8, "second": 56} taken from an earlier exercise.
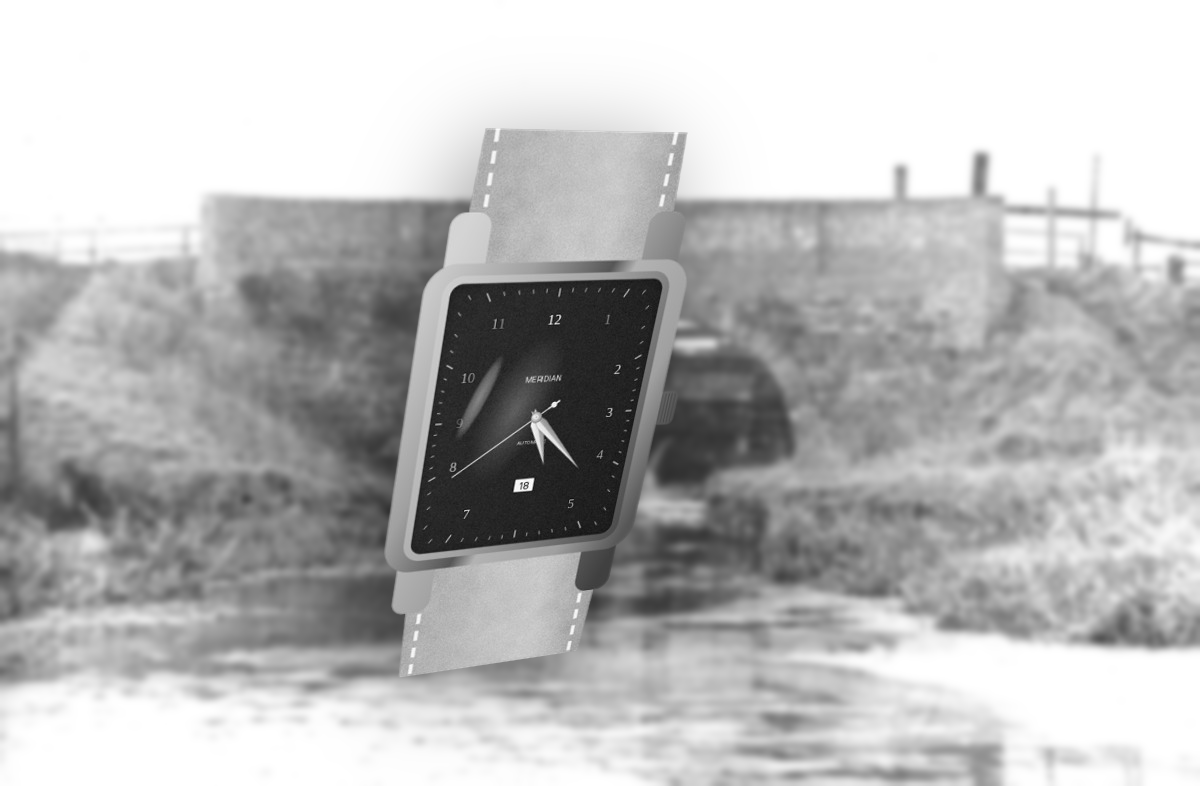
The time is {"hour": 5, "minute": 22, "second": 39}
